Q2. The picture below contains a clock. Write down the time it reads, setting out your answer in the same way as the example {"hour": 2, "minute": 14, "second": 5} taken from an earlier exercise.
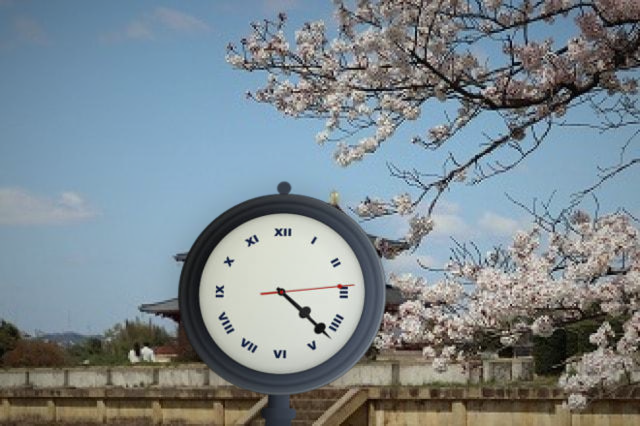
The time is {"hour": 4, "minute": 22, "second": 14}
